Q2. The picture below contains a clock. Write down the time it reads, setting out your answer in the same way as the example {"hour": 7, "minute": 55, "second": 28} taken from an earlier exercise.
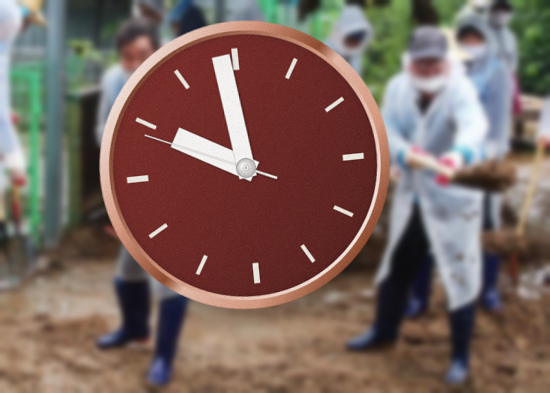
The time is {"hour": 9, "minute": 58, "second": 49}
